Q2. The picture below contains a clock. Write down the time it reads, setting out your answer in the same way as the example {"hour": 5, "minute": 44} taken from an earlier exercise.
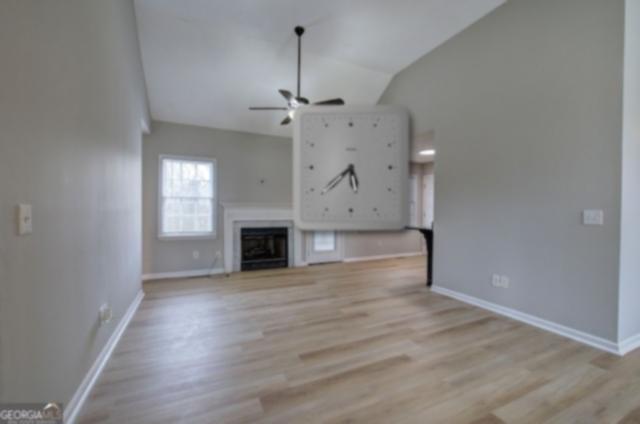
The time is {"hour": 5, "minute": 38}
